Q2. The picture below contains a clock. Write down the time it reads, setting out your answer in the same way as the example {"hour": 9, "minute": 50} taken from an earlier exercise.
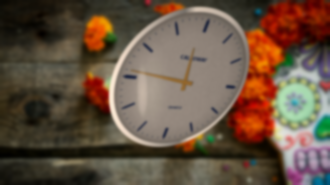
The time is {"hour": 11, "minute": 46}
